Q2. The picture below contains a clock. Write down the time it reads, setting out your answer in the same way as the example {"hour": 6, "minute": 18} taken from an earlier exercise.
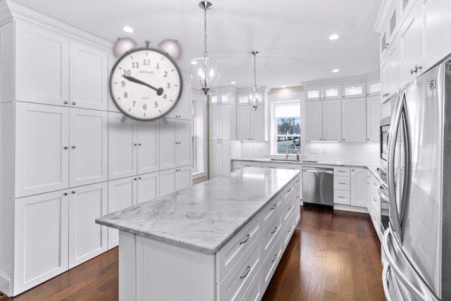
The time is {"hour": 3, "minute": 48}
